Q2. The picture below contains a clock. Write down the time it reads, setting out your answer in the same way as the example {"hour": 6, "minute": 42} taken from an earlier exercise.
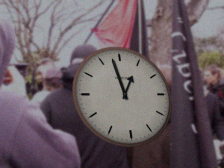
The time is {"hour": 12, "minute": 58}
